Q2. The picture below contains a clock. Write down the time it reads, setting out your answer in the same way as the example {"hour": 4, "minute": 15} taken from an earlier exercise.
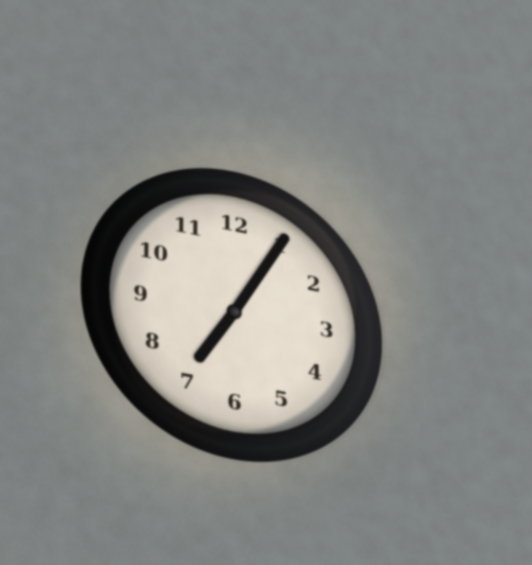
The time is {"hour": 7, "minute": 5}
